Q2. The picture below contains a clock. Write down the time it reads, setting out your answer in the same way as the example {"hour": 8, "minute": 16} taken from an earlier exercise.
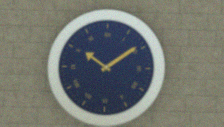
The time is {"hour": 10, "minute": 9}
